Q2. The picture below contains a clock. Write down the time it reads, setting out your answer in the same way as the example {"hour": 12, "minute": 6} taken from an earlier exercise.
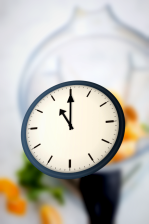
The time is {"hour": 11, "minute": 0}
